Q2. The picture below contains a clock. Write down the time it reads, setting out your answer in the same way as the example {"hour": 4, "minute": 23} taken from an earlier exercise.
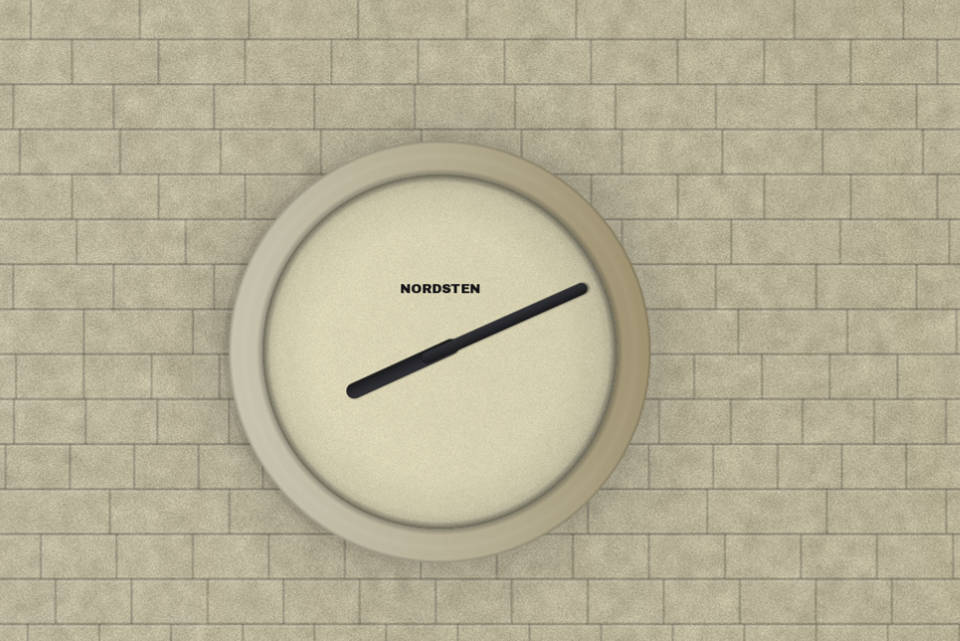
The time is {"hour": 8, "minute": 11}
